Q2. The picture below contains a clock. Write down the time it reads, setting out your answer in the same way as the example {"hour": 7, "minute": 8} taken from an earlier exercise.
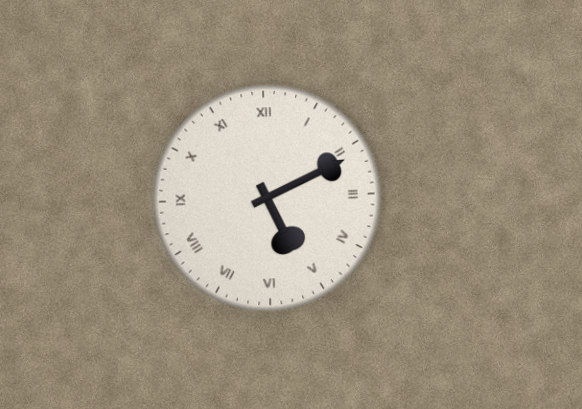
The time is {"hour": 5, "minute": 11}
